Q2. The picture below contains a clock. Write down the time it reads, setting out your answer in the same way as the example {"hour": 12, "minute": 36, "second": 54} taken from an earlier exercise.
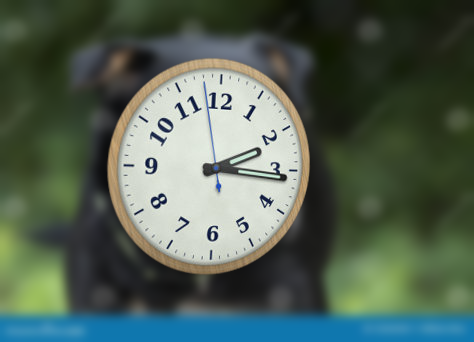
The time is {"hour": 2, "minute": 15, "second": 58}
